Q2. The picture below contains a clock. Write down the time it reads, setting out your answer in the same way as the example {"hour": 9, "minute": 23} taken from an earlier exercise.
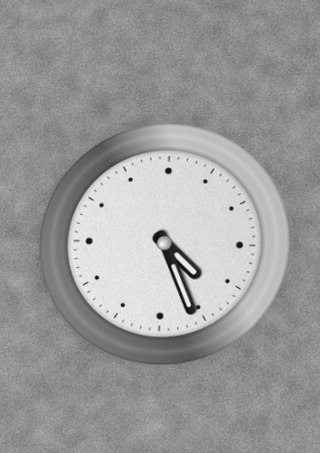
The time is {"hour": 4, "minute": 26}
